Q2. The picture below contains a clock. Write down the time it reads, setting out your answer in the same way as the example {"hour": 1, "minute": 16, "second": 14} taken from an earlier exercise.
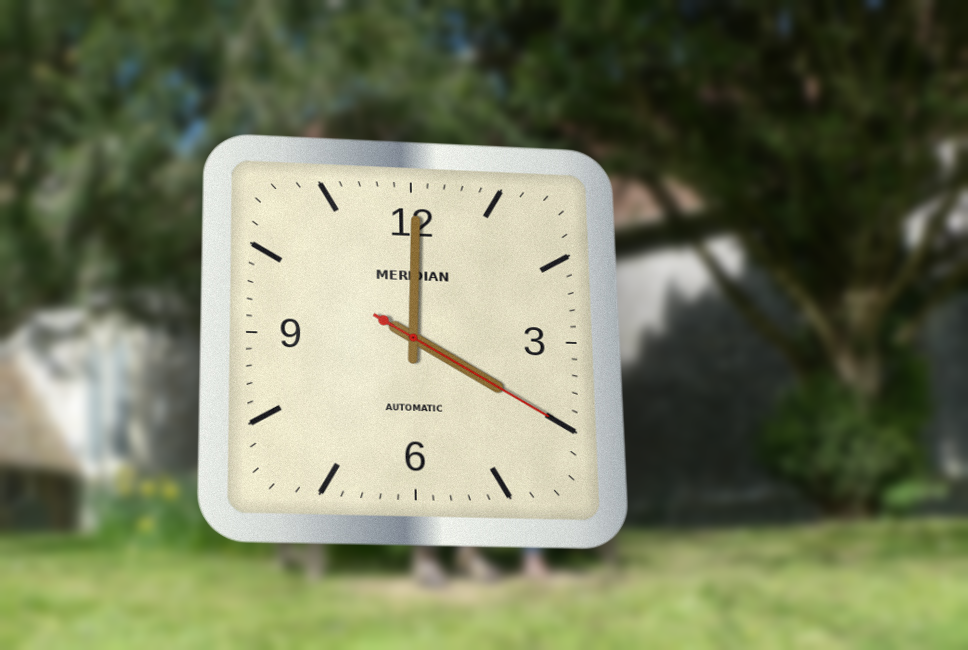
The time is {"hour": 4, "minute": 0, "second": 20}
